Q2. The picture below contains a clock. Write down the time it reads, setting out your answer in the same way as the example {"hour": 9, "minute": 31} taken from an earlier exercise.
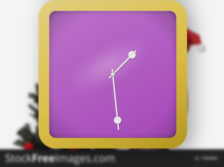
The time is {"hour": 1, "minute": 29}
